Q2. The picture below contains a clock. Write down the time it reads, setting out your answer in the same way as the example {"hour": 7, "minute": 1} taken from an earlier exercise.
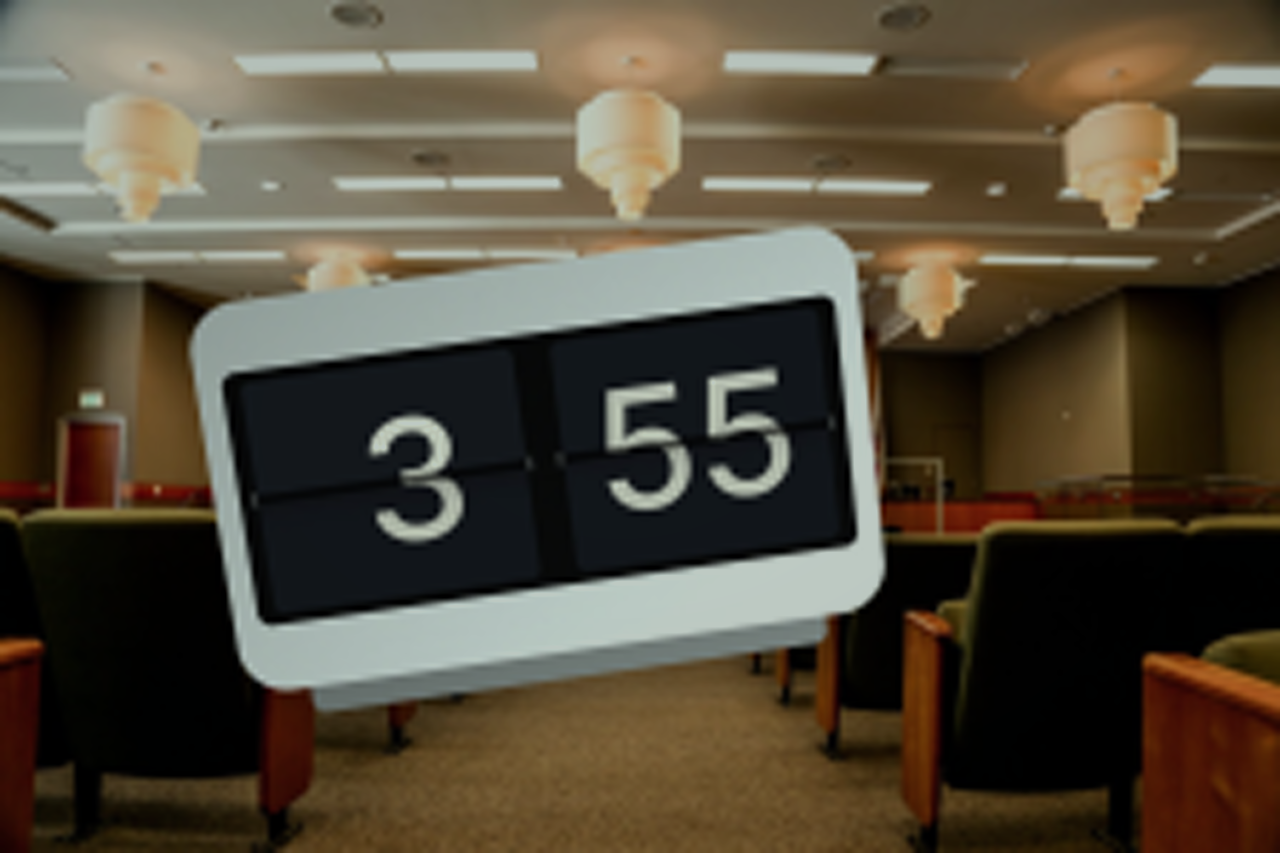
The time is {"hour": 3, "minute": 55}
